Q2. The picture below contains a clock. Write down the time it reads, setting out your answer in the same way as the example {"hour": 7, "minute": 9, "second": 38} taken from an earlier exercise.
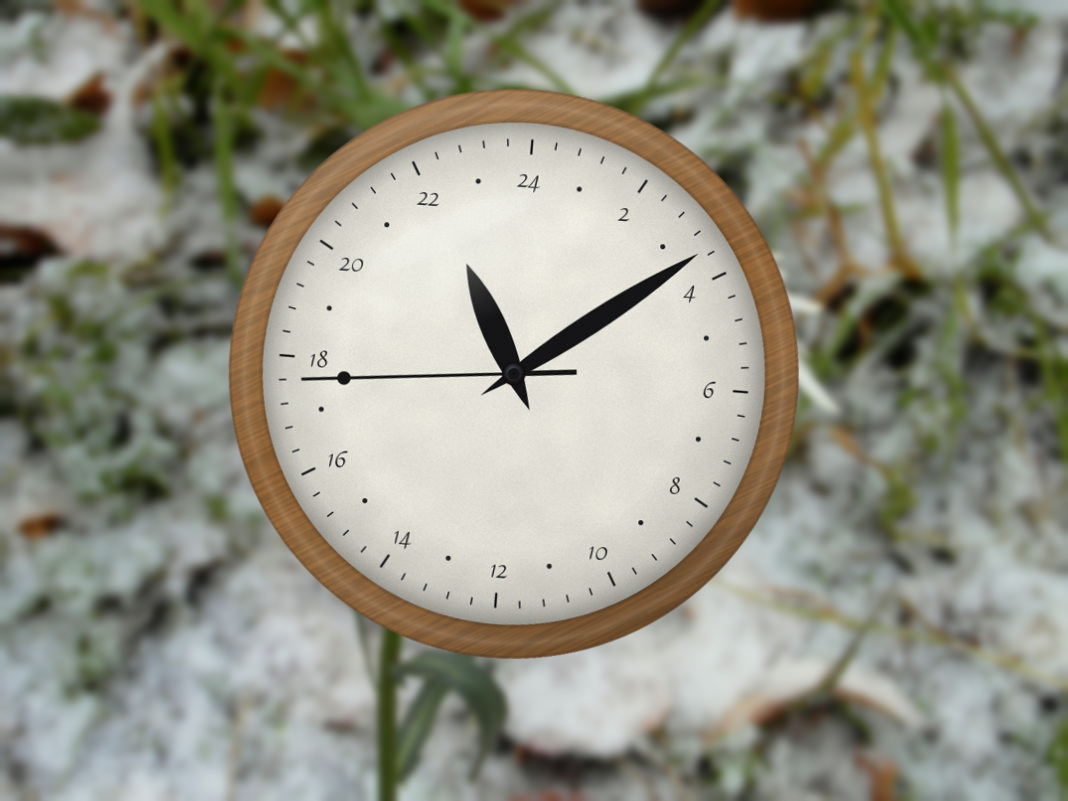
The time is {"hour": 22, "minute": 8, "second": 44}
